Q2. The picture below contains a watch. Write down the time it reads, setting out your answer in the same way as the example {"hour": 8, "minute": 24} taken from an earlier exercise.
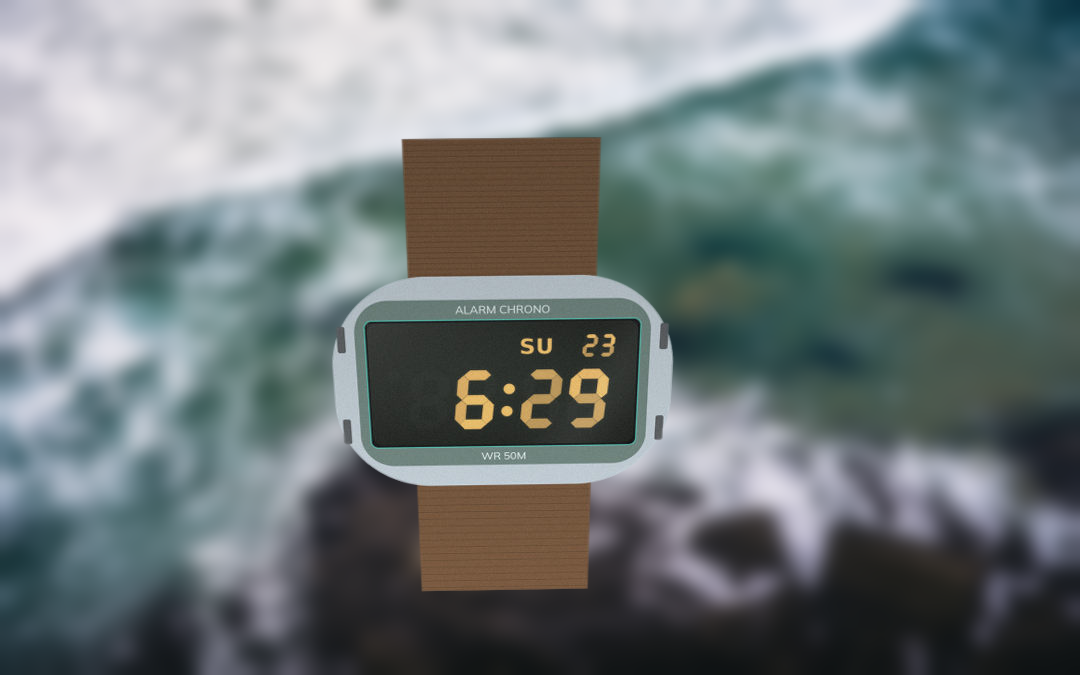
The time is {"hour": 6, "minute": 29}
